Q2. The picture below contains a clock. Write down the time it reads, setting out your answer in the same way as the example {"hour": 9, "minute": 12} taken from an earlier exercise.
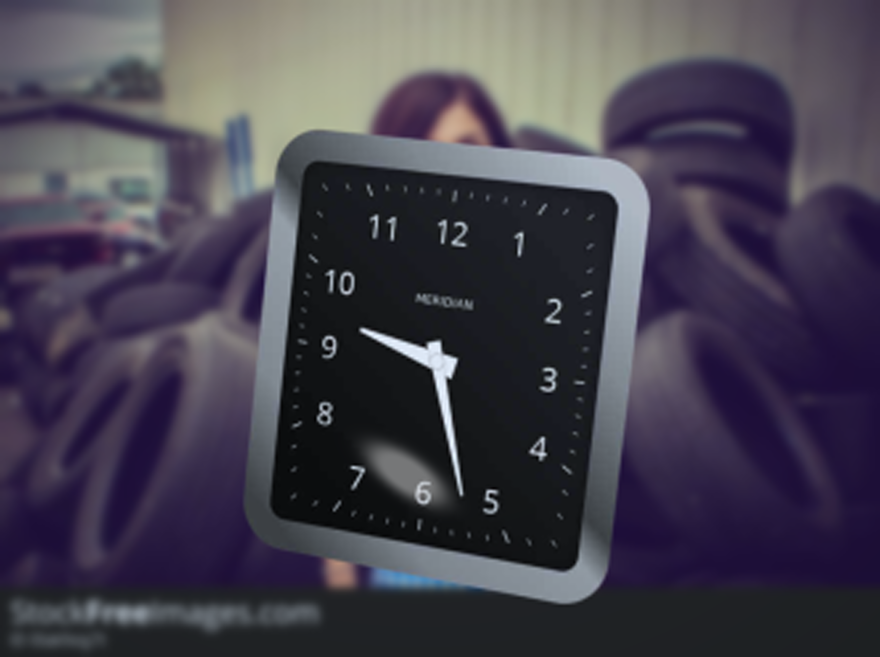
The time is {"hour": 9, "minute": 27}
